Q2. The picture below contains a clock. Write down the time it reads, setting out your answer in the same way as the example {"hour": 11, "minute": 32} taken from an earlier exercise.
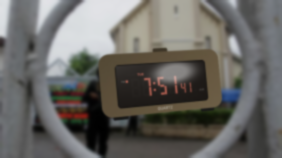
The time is {"hour": 7, "minute": 51}
